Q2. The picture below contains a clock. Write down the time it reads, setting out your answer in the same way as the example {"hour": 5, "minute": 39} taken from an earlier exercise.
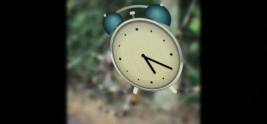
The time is {"hour": 5, "minute": 20}
